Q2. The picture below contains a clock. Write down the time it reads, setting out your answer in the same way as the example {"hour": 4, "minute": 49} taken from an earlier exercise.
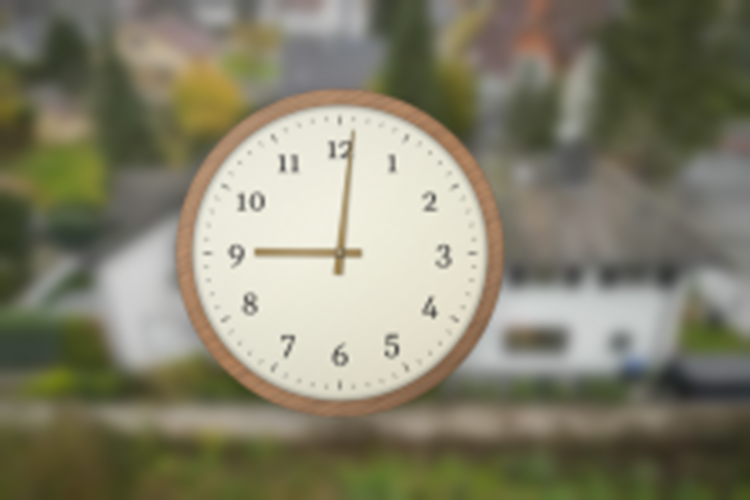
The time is {"hour": 9, "minute": 1}
